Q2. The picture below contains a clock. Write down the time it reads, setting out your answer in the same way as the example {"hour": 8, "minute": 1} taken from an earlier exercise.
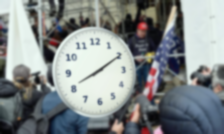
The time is {"hour": 8, "minute": 10}
